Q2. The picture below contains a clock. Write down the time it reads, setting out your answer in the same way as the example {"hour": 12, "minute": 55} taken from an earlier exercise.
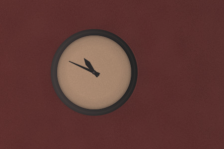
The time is {"hour": 10, "minute": 49}
